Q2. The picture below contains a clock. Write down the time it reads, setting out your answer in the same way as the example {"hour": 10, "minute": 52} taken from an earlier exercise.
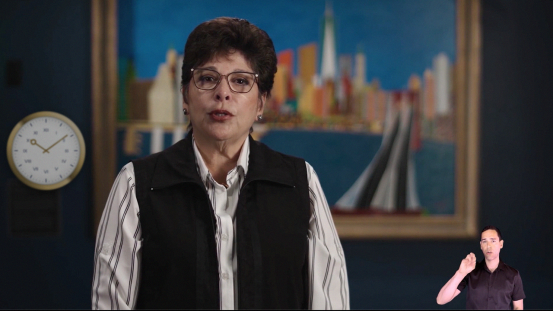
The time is {"hour": 10, "minute": 9}
